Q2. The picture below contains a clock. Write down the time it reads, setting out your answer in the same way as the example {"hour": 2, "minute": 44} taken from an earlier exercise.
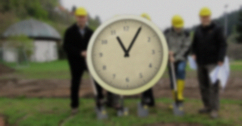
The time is {"hour": 11, "minute": 5}
